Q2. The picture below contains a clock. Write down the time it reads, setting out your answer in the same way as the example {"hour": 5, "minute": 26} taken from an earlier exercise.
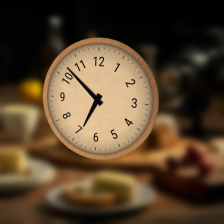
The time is {"hour": 6, "minute": 52}
